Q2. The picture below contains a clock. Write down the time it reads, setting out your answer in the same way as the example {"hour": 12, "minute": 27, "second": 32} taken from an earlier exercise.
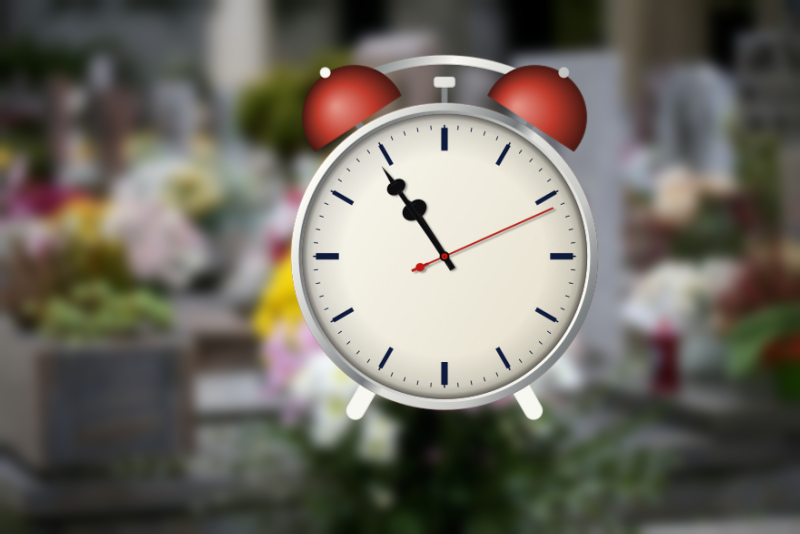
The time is {"hour": 10, "minute": 54, "second": 11}
